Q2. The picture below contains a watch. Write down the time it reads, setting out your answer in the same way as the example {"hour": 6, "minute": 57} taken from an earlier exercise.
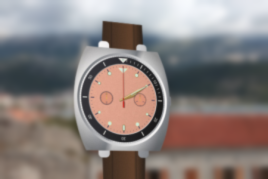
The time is {"hour": 2, "minute": 10}
